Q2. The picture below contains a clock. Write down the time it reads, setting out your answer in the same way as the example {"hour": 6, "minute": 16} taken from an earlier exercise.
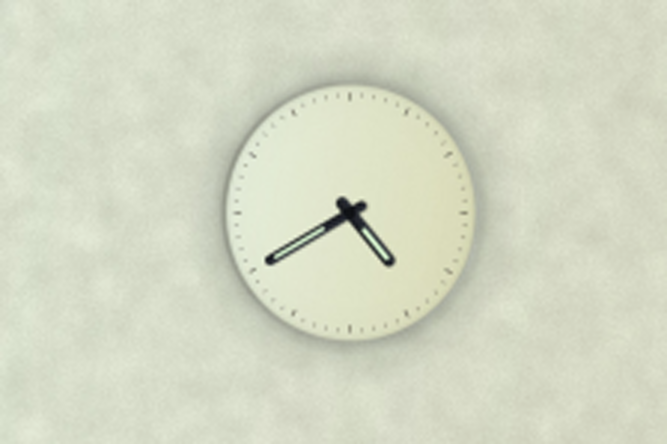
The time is {"hour": 4, "minute": 40}
